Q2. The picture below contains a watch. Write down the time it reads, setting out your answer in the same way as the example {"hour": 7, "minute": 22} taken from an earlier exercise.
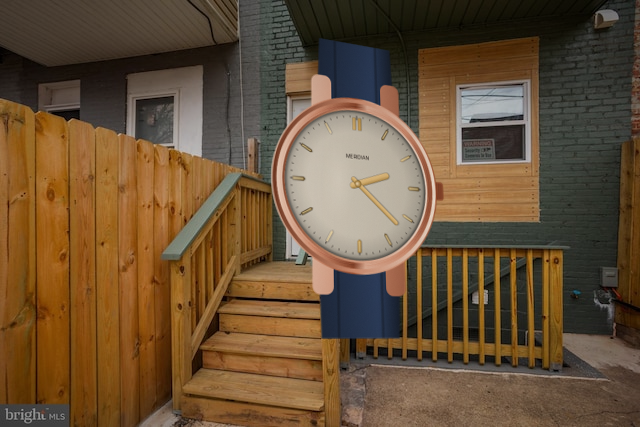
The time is {"hour": 2, "minute": 22}
